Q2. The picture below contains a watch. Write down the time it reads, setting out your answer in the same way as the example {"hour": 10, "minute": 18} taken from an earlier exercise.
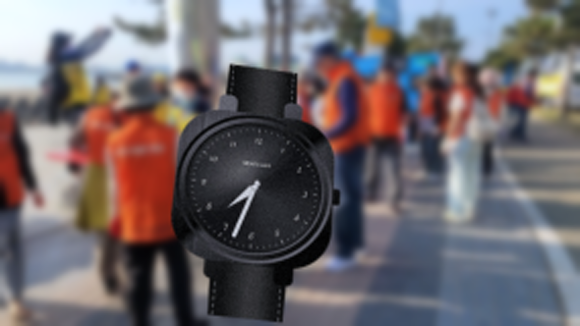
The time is {"hour": 7, "minute": 33}
